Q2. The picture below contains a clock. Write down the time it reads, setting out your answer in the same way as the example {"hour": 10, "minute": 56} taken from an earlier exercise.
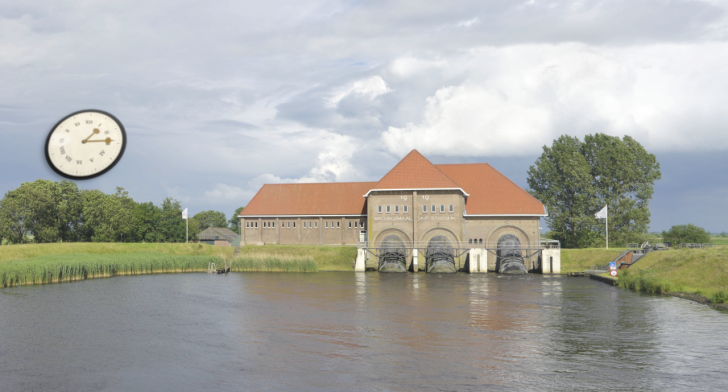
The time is {"hour": 1, "minute": 14}
